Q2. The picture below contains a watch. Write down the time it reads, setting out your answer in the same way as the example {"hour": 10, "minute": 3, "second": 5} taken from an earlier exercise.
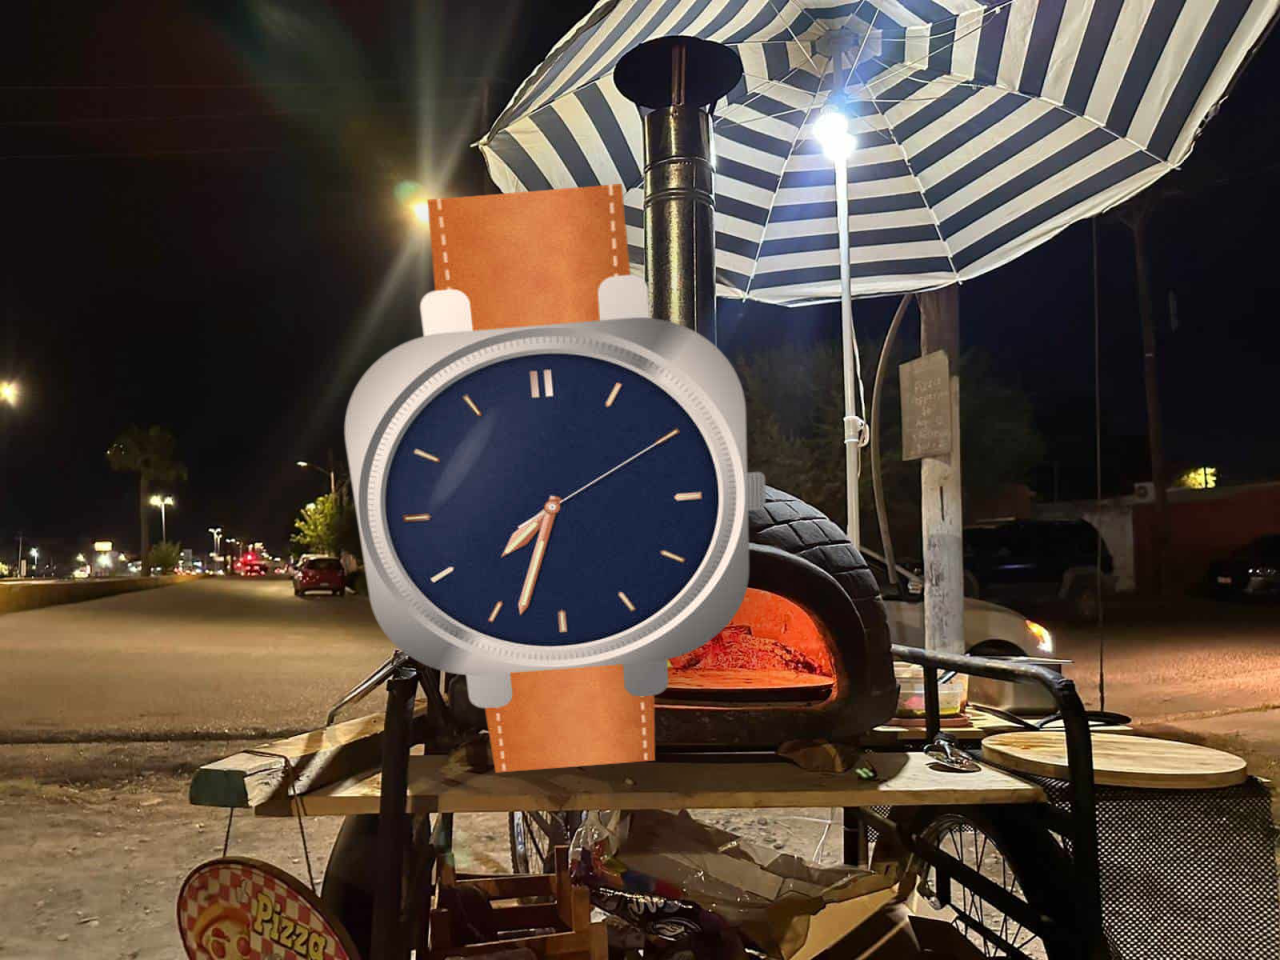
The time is {"hour": 7, "minute": 33, "second": 10}
